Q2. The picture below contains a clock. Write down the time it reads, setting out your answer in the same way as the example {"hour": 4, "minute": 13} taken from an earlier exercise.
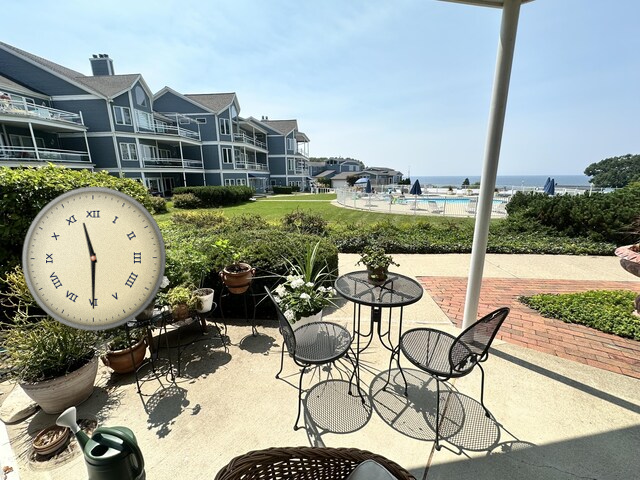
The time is {"hour": 11, "minute": 30}
